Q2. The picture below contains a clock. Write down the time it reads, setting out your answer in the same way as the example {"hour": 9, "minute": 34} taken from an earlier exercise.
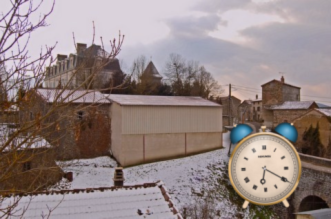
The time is {"hour": 6, "minute": 20}
